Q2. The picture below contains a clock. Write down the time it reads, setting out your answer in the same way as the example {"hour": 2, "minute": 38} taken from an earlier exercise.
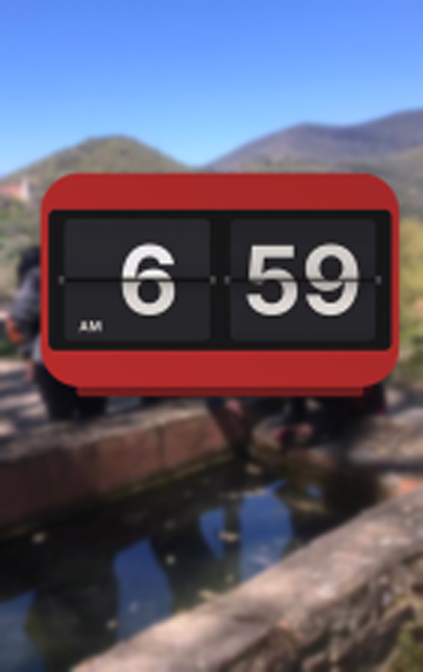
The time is {"hour": 6, "minute": 59}
